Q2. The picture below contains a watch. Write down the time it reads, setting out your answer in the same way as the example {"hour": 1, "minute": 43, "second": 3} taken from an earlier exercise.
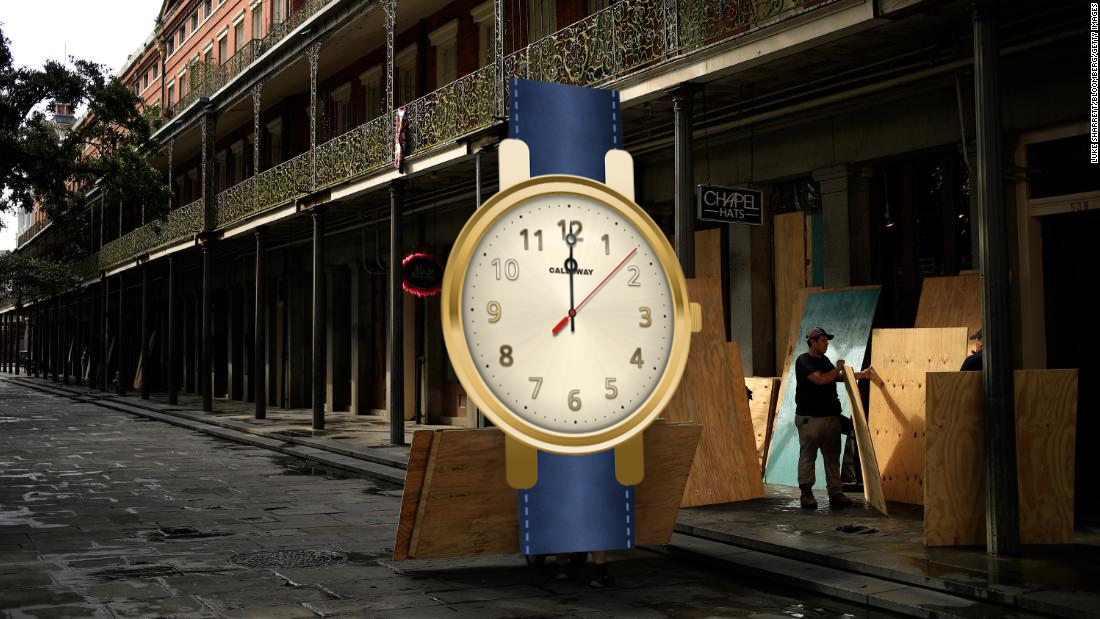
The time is {"hour": 12, "minute": 0, "second": 8}
